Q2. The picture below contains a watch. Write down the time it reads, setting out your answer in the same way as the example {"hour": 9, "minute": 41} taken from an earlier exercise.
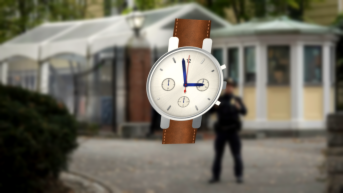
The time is {"hour": 2, "minute": 58}
